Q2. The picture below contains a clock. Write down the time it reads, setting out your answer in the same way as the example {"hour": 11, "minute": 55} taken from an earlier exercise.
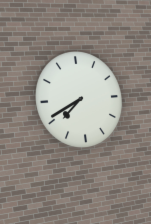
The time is {"hour": 7, "minute": 41}
